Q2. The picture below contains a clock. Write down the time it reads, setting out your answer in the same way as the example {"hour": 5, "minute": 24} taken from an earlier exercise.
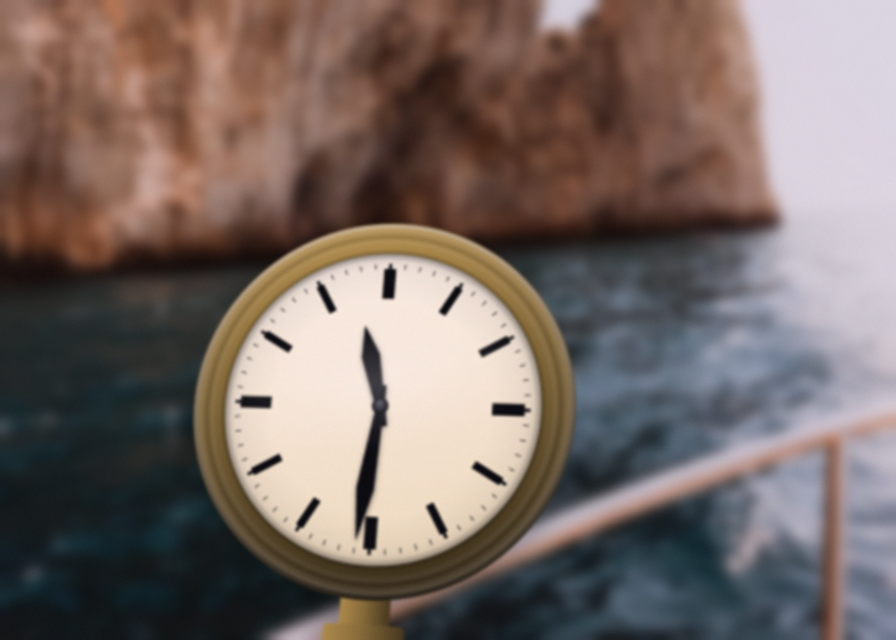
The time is {"hour": 11, "minute": 31}
